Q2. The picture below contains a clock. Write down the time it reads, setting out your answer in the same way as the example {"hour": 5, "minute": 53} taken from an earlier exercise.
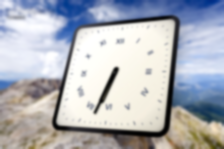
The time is {"hour": 6, "minute": 33}
